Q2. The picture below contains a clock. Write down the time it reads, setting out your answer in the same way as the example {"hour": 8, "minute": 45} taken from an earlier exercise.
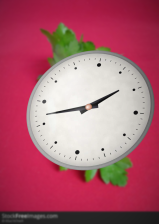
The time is {"hour": 1, "minute": 42}
